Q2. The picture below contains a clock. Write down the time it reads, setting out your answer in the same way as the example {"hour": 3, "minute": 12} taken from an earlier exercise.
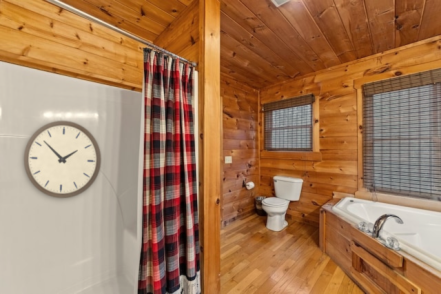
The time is {"hour": 1, "minute": 52}
